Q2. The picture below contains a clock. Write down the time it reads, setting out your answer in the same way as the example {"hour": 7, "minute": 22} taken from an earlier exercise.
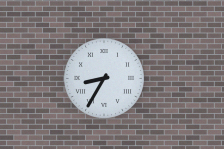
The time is {"hour": 8, "minute": 35}
